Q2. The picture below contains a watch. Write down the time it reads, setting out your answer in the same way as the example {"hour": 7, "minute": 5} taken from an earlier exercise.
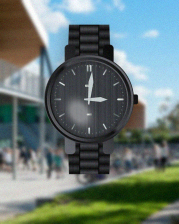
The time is {"hour": 3, "minute": 1}
